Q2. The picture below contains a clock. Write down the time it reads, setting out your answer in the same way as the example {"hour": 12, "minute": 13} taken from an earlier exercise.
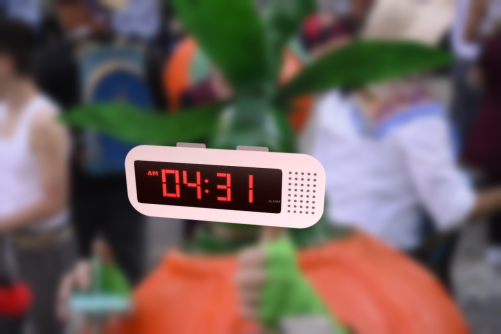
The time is {"hour": 4, "minute": 31}
